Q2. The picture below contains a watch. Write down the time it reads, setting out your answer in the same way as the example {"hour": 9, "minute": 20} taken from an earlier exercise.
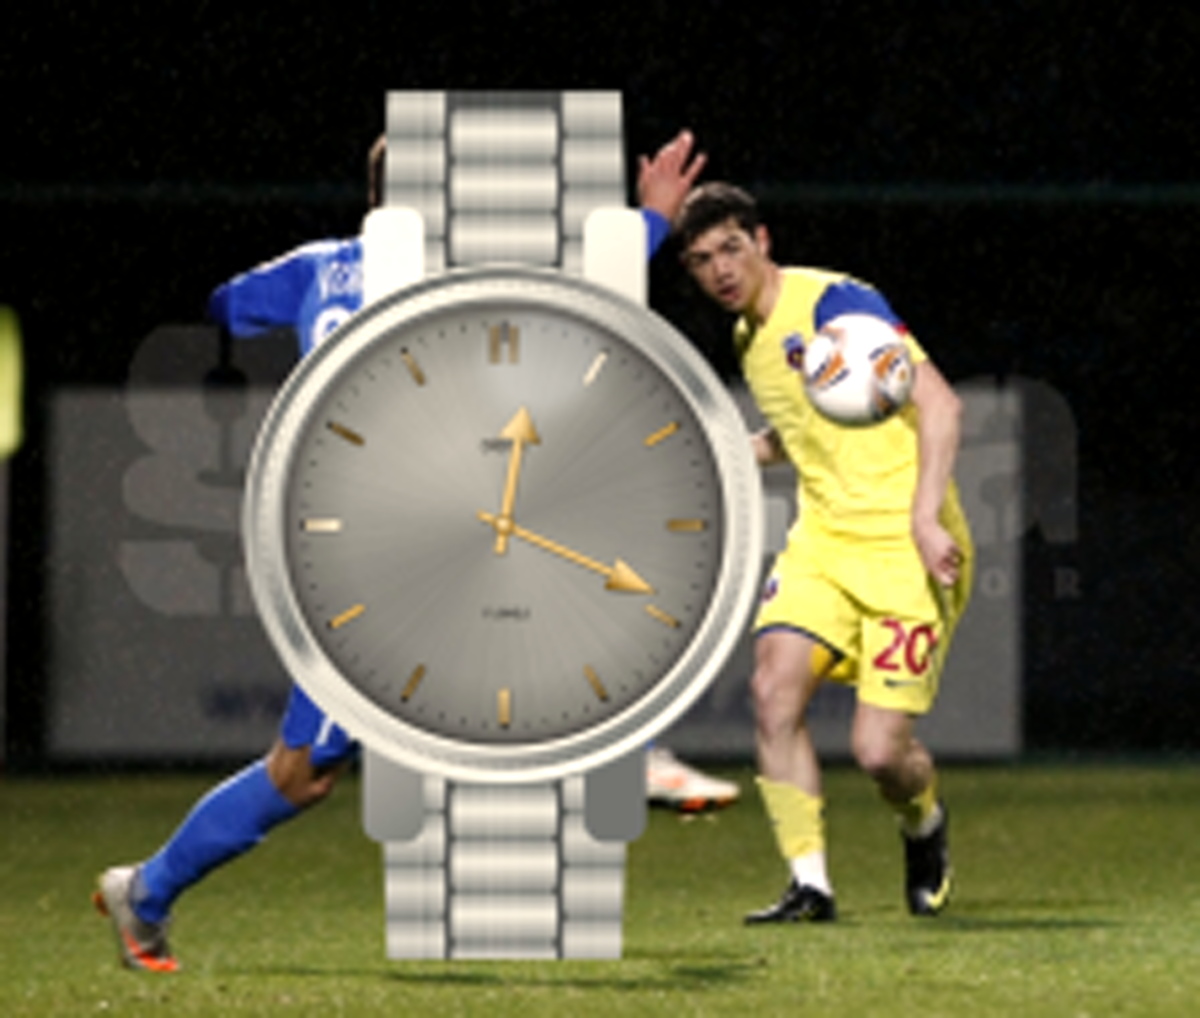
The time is {"hour": 12, "minute": 19}
